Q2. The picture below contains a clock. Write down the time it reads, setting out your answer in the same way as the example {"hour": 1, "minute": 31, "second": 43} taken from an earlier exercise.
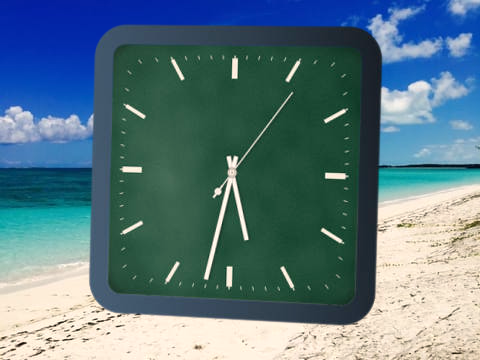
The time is {"hour": 5, "minute": 32, "second": 6}
